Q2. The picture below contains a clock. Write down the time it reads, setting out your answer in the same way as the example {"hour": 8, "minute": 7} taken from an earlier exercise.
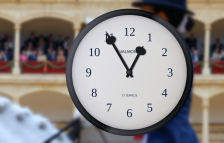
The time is {"hour": 12, "minute": 55}
